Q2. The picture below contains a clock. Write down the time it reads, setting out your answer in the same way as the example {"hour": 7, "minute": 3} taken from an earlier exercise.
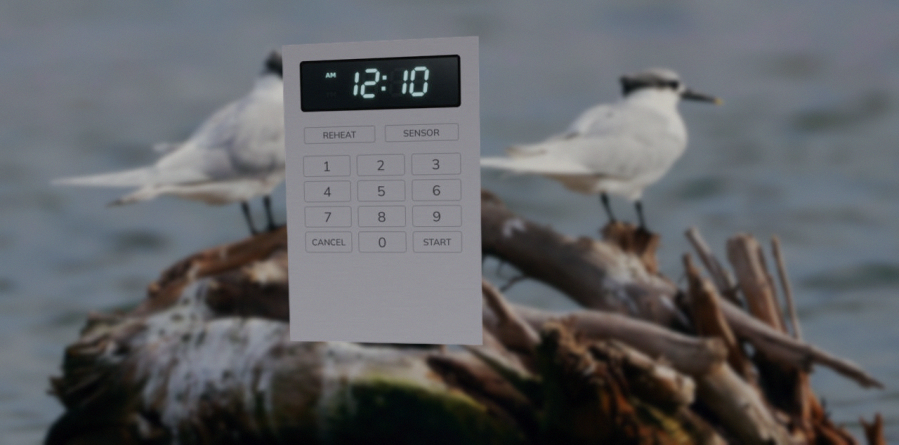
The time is {"hour": 12, "minute": 10}
